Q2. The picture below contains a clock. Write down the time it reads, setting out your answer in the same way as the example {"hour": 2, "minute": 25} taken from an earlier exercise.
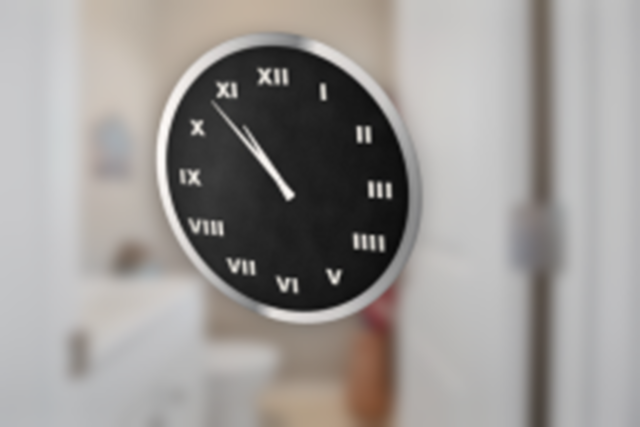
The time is {"hour": 10, "minute": 53}
